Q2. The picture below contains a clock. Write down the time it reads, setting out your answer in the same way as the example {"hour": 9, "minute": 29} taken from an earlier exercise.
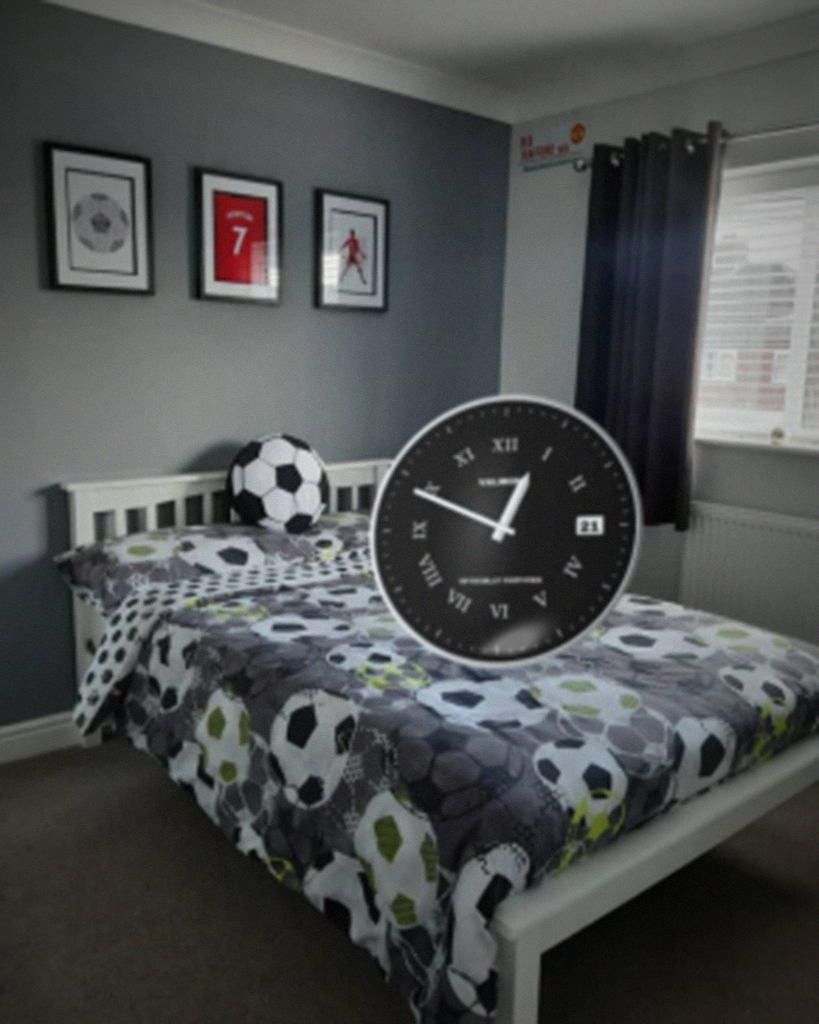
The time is {"hour": 12, "minute": 49}
